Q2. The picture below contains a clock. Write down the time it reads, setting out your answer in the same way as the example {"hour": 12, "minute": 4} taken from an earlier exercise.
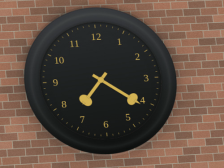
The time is {"hour": 7, "minute": 21}
